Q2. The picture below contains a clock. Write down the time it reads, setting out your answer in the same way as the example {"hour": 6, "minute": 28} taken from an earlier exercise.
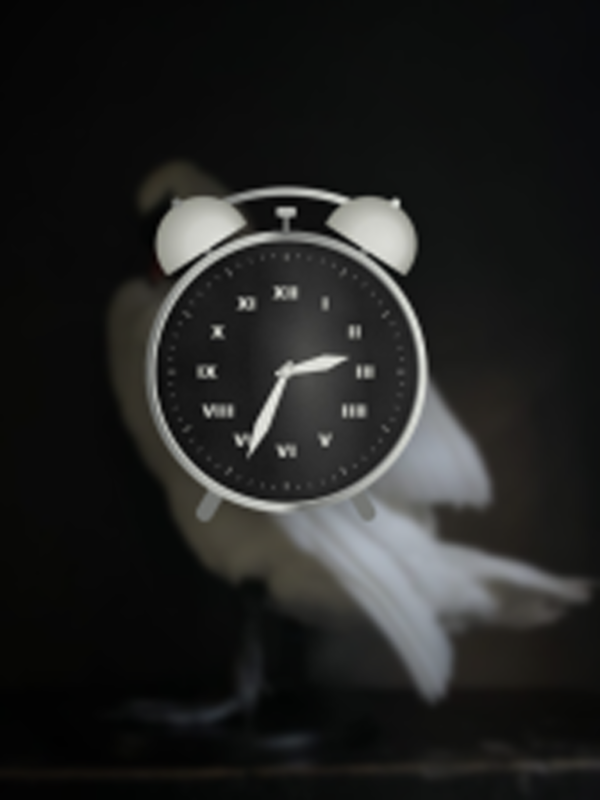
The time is {"hour": 2, "minute": 34}
